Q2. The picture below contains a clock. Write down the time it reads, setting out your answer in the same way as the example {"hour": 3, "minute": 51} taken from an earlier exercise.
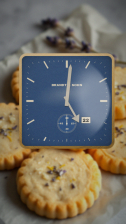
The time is {"hour": 5, "minute": 1}
